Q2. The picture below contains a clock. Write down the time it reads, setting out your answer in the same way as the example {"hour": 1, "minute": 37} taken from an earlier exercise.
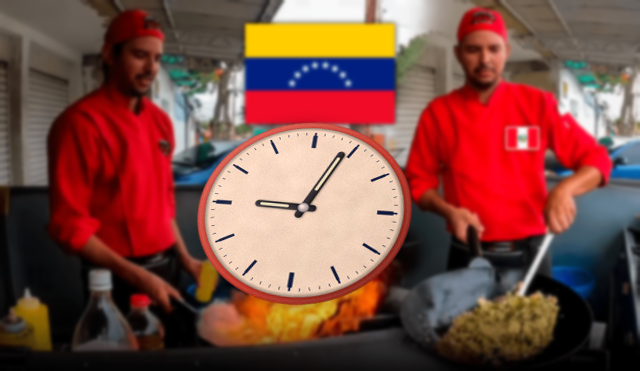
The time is {"hour": 9, "minute": 4}
